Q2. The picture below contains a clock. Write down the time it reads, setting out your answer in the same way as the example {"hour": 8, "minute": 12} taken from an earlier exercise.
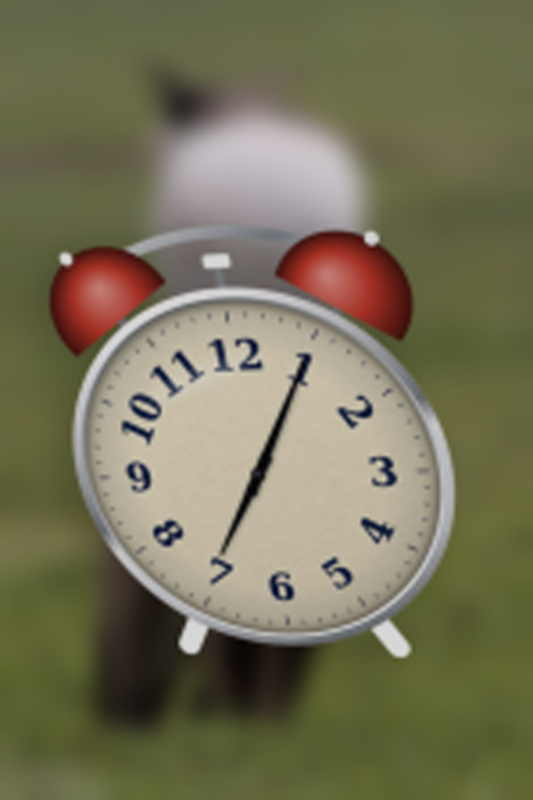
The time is {"hour": 7, "minute": 5}
